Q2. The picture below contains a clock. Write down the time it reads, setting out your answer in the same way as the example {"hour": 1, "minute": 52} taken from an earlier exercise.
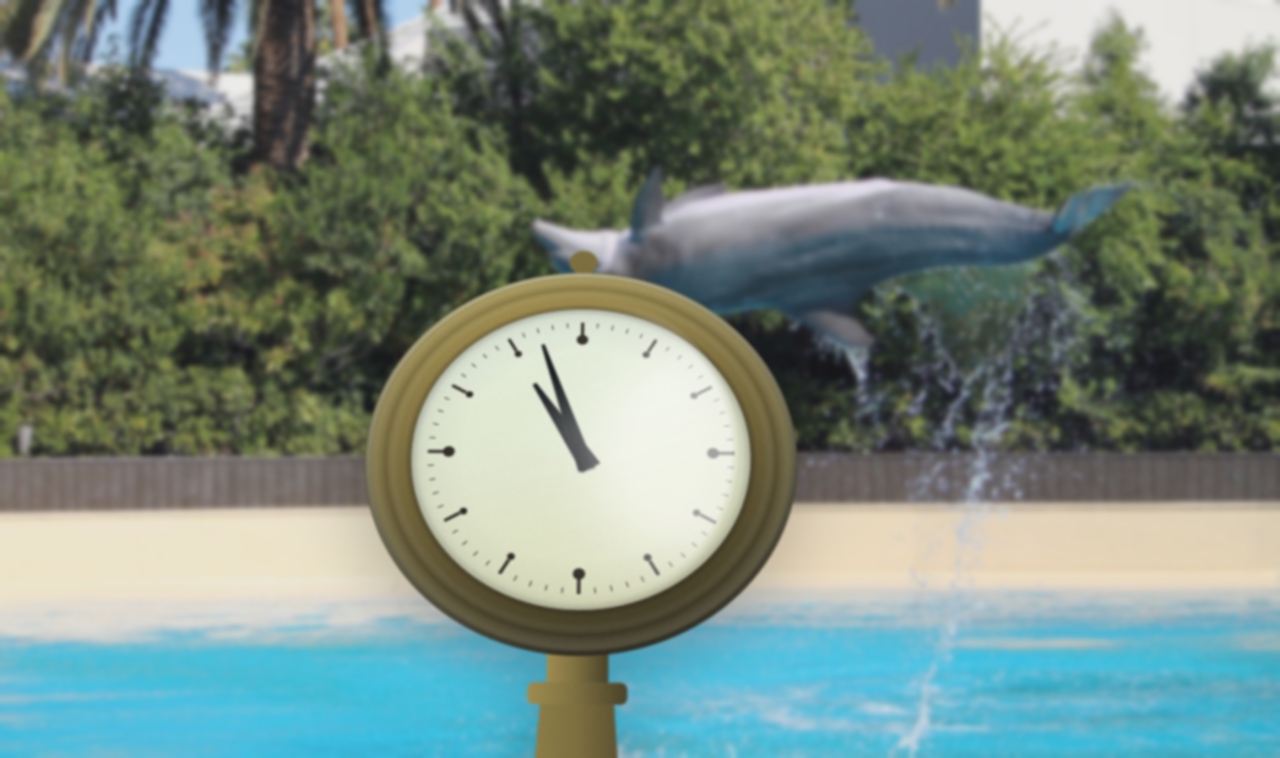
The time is {"hour": 10, "minute": 57}
